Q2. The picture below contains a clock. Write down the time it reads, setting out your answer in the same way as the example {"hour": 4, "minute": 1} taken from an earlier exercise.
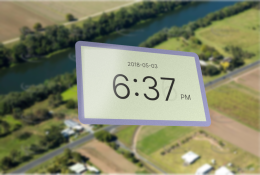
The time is {"hour": 6, "minute": 37}
